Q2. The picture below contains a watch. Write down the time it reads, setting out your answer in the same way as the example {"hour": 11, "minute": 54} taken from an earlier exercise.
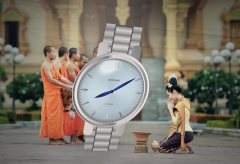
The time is {"hour": 8, "minute": 9}
